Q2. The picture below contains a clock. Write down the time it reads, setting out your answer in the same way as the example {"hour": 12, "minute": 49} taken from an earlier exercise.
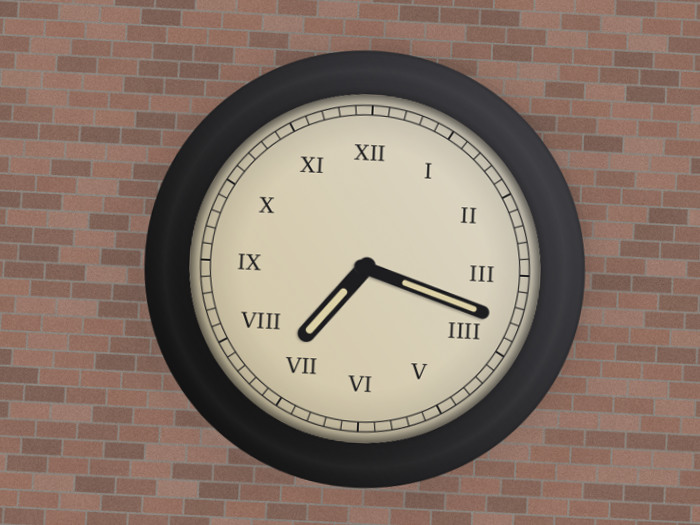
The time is {"hour": 7, "minute": 18}
